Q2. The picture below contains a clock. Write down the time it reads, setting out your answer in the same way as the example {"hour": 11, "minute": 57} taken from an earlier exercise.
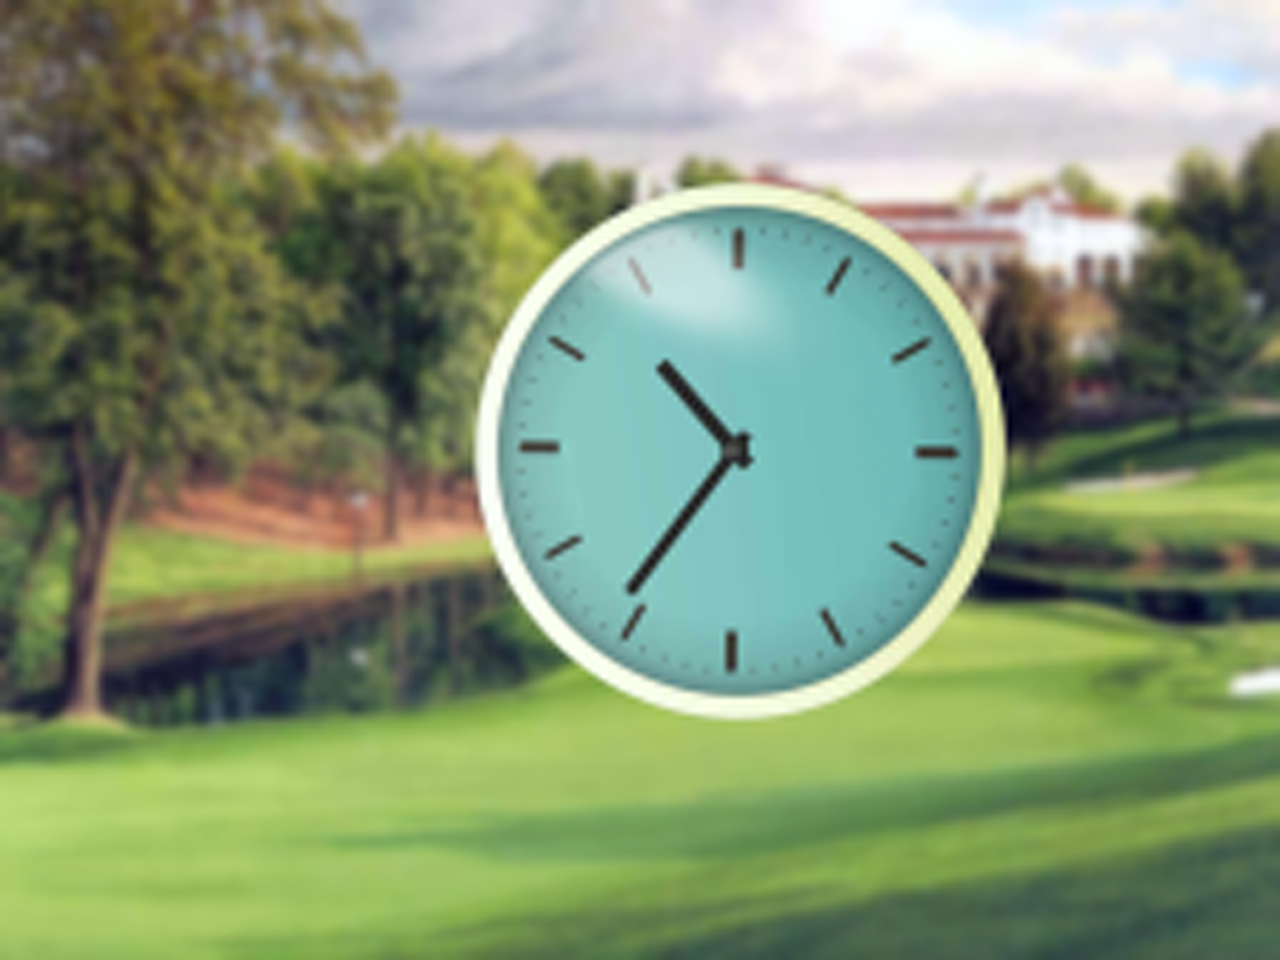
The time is {"hour": 10, "minute": 36}
